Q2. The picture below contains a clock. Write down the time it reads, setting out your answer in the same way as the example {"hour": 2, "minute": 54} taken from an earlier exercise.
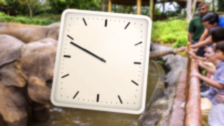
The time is {"hour": 9, "minute": 49}
